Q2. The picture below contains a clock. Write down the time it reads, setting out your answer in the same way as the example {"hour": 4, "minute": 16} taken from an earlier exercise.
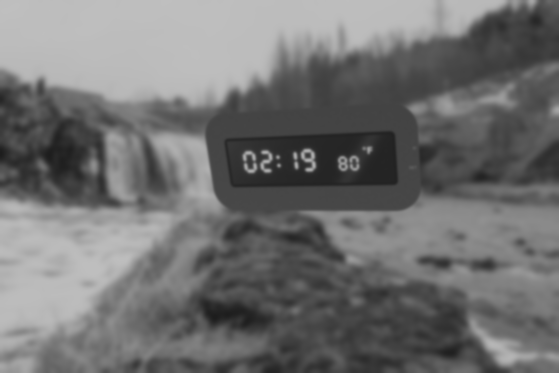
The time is {"hour": 2, "minute": 19}
